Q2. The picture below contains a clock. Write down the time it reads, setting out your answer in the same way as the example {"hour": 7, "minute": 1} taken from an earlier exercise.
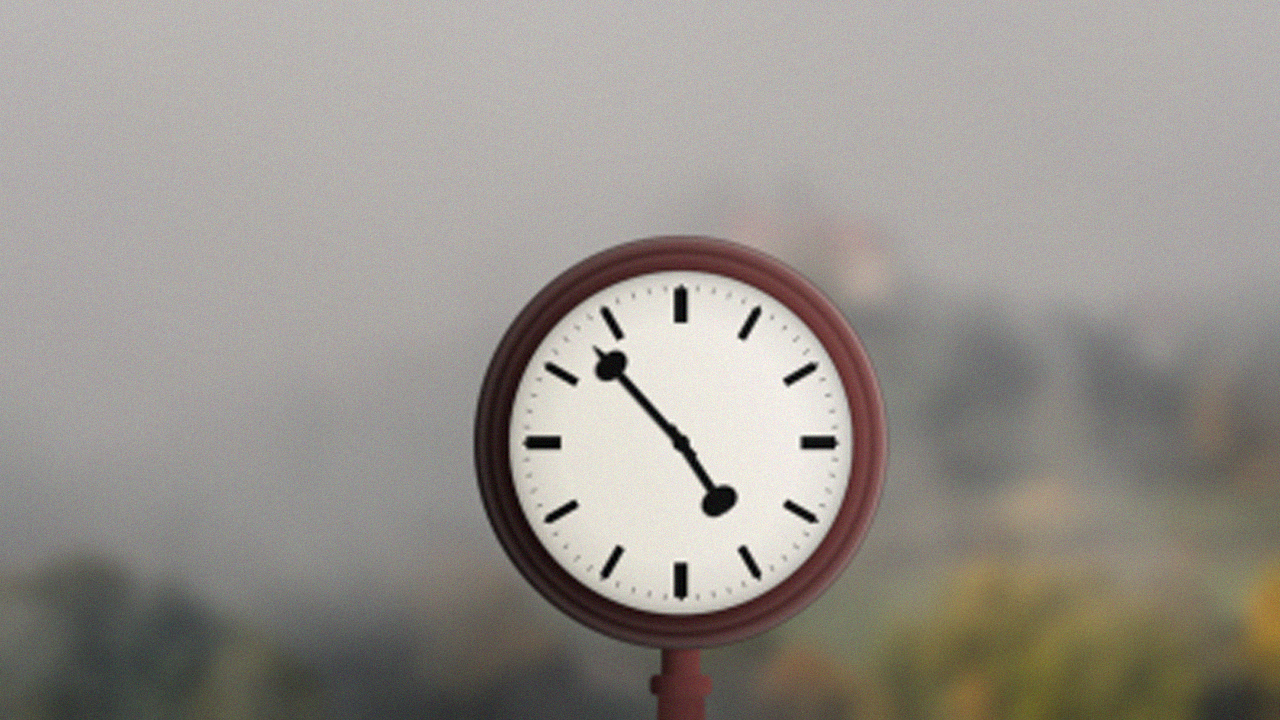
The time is {"hour": 4, "minute": 53}
